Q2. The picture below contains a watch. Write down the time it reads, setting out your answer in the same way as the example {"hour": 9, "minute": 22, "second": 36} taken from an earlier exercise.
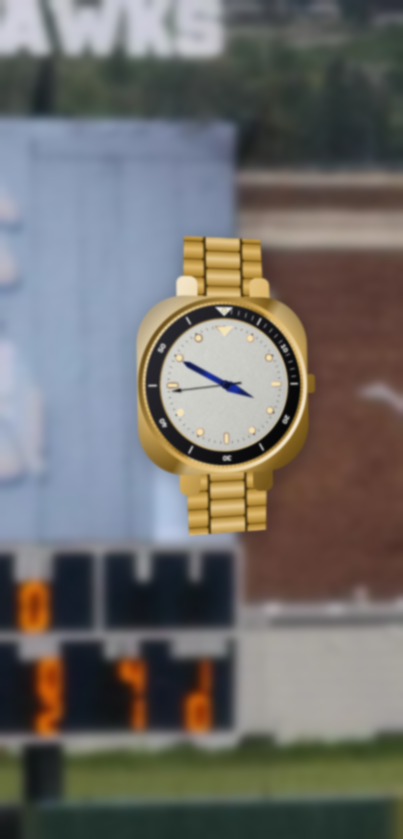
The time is {"hour": 3, "minute": 49, "second": 44}
